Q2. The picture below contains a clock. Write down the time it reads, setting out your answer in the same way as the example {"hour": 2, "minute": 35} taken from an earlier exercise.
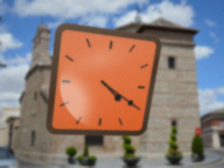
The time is {"hour": 4, "minute": 20}
